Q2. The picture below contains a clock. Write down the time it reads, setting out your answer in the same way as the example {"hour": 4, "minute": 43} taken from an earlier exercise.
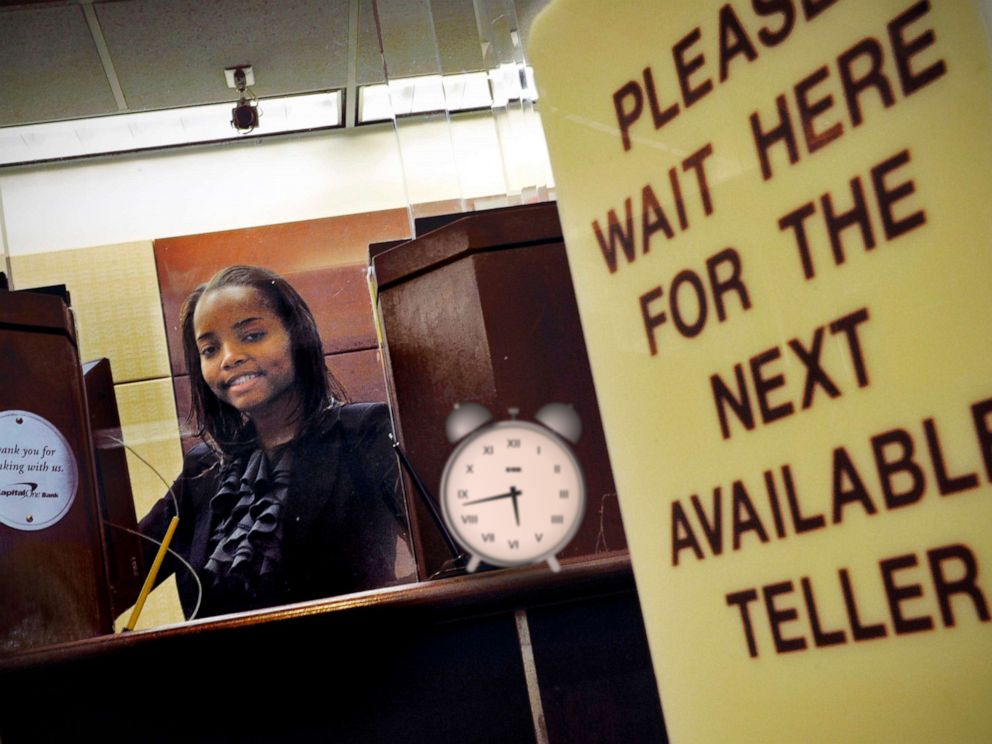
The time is {"hour": 5, "minute": 43}
